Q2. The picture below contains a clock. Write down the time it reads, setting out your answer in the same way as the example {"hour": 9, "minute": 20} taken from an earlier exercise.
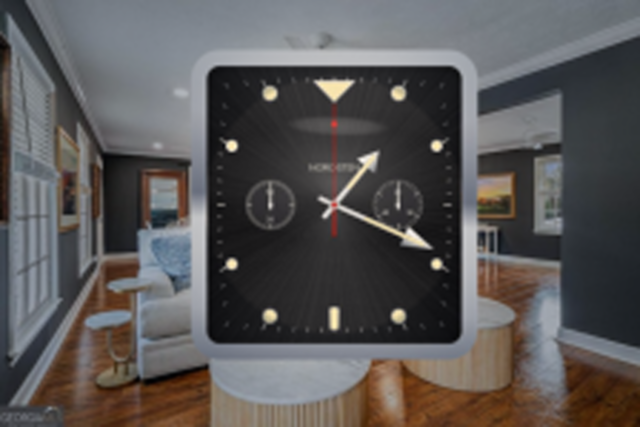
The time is {"hour": 1, "minute": 19}
